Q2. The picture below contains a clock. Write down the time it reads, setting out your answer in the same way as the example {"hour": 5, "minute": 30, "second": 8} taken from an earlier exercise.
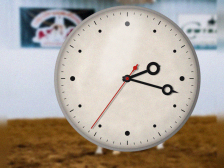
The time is {"hour": 2, "minute": 17, "second": 36}
